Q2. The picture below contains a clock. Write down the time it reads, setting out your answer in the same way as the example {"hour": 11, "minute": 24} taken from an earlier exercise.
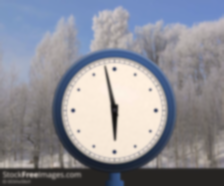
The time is {"hour": 5, "minute": 58}
